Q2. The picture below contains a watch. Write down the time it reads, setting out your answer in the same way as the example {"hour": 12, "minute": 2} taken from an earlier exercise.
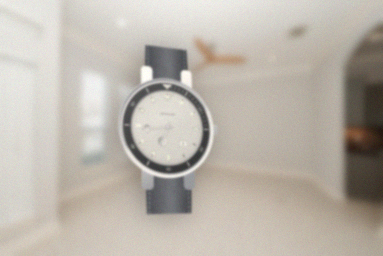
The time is {"hour": 6, "minute": 44}
